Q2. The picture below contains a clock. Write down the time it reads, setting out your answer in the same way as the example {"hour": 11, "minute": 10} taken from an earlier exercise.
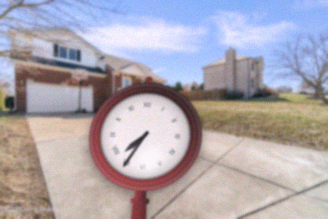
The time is {"hour": 7, "minute": 35}
